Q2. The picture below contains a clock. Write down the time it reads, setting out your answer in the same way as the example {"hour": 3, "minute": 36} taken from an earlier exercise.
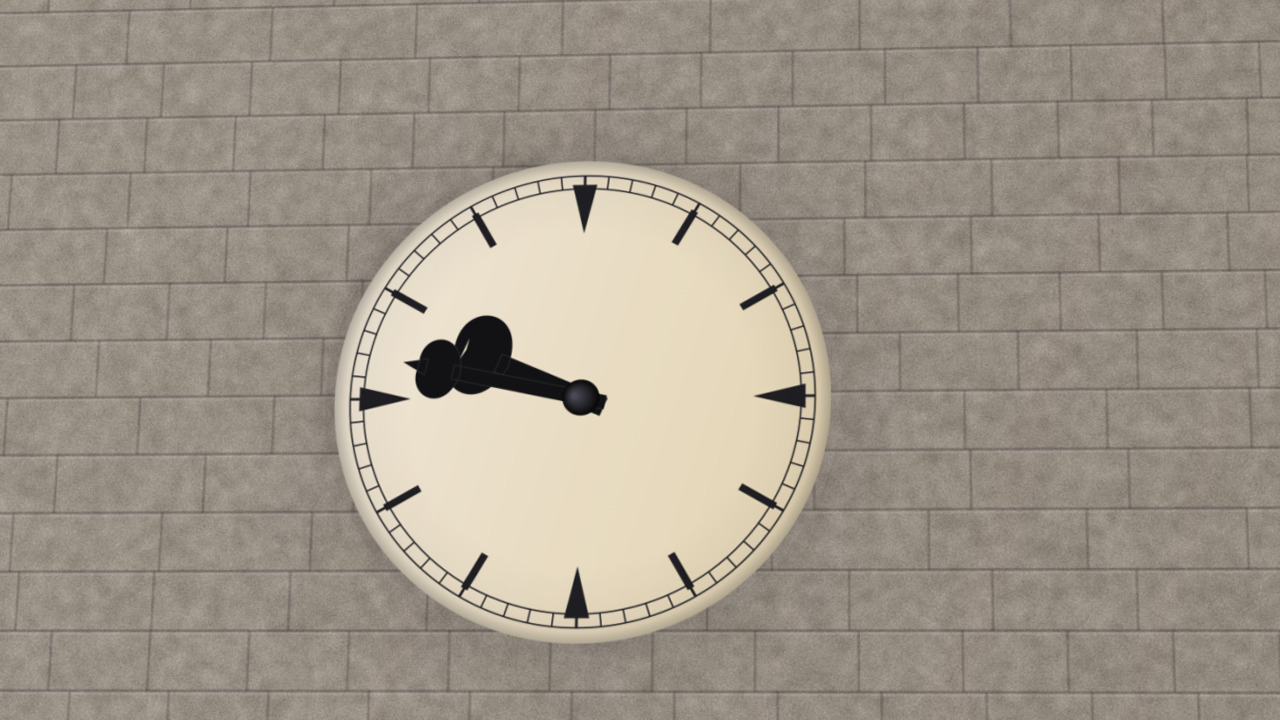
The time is {"hour": 9, "minute": 47}
